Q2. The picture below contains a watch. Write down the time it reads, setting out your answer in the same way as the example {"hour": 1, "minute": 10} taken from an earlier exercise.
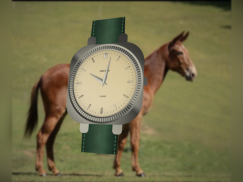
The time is {"hour": 10, "minute": 2}
